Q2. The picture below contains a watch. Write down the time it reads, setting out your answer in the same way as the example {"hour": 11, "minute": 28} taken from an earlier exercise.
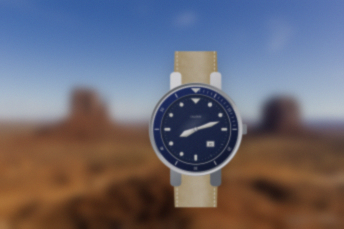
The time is {"hour": 8, "minute": 12}
